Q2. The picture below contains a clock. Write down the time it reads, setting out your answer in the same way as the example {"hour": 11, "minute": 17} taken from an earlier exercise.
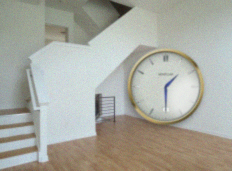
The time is {"hour": 1, "minute": 30}
